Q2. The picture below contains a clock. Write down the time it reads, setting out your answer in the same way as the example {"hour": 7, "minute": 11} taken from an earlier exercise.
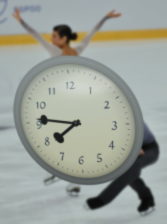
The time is {"hour": 7, "minute": 46}
